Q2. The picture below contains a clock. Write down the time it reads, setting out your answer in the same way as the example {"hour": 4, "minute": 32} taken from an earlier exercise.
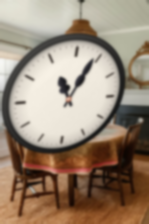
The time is {"hour": 11, "minute": 4}
